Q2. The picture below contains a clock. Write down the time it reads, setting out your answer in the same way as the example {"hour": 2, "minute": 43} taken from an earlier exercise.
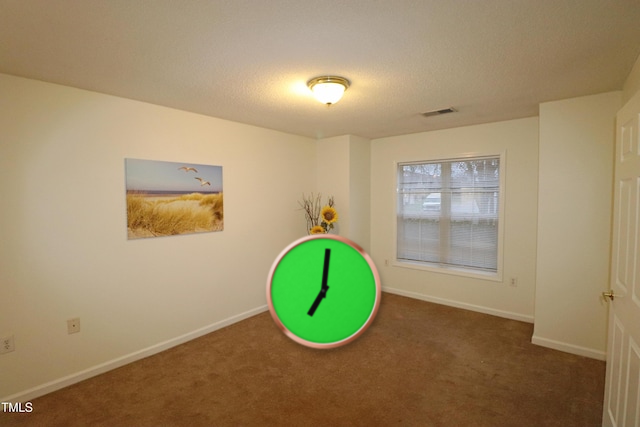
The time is {"hour": 7, "minute": 1}
